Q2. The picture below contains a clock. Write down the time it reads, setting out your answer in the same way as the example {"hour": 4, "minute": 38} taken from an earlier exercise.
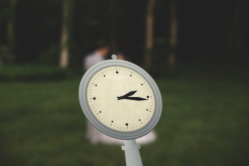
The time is {"hour": 2, "minute": 16}
